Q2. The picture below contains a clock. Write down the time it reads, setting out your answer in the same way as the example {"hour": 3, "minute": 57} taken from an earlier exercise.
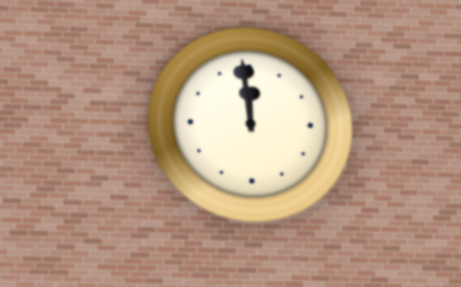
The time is {"hour": 11, "minute": 59}
